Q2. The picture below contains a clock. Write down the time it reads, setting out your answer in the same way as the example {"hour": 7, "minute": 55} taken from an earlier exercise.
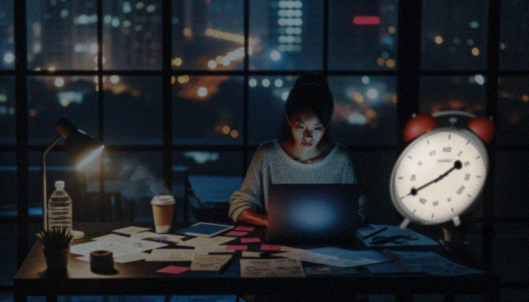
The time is {"hour": 1, "minute": 40}
